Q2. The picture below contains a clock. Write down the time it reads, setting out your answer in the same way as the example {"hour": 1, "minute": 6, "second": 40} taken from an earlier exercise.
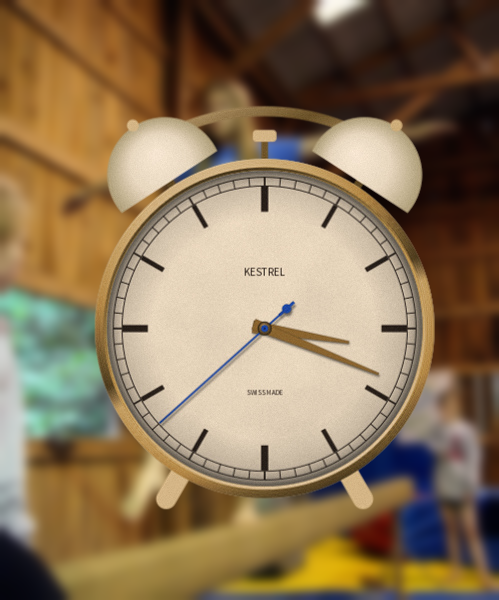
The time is {"hour": 3, "minute": 18, "second": 38}
